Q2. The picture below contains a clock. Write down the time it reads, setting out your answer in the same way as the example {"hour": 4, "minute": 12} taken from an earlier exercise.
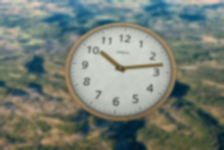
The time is {"hour": 10, "minute": 13}
